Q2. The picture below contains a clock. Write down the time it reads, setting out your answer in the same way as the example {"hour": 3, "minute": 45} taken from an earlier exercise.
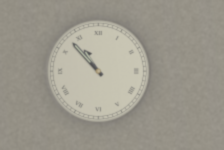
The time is {"hour": 10, "minute": 53}
